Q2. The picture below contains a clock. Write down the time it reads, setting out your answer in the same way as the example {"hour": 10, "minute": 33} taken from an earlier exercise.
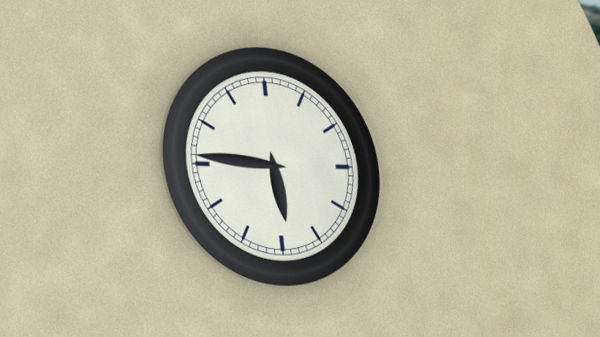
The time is {"hour": 5, "minute": 46}
